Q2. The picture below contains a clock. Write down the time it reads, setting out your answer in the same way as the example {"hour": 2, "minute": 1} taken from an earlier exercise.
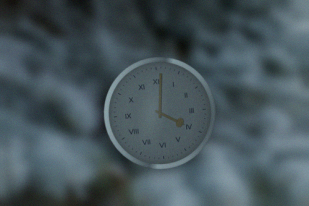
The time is {"hour": 4, "minute": 1}
